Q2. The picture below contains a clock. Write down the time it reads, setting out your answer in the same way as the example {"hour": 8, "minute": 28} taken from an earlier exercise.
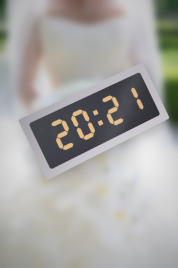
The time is {"hour": 20, "minute": 21}
